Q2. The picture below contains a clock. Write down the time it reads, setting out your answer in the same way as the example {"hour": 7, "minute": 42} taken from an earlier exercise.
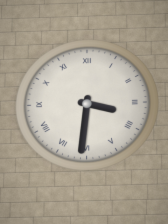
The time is {"hour": 3, "minute": 31}
